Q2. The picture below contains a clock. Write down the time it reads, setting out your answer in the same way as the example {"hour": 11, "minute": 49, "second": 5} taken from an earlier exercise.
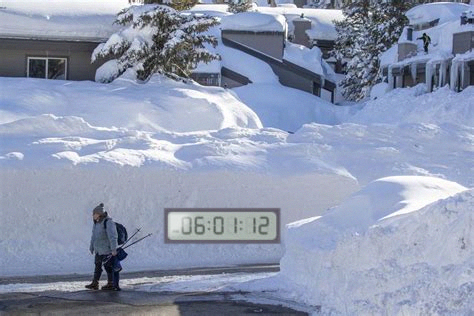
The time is {"hour": 6, "minute": 1, "second": 12}
